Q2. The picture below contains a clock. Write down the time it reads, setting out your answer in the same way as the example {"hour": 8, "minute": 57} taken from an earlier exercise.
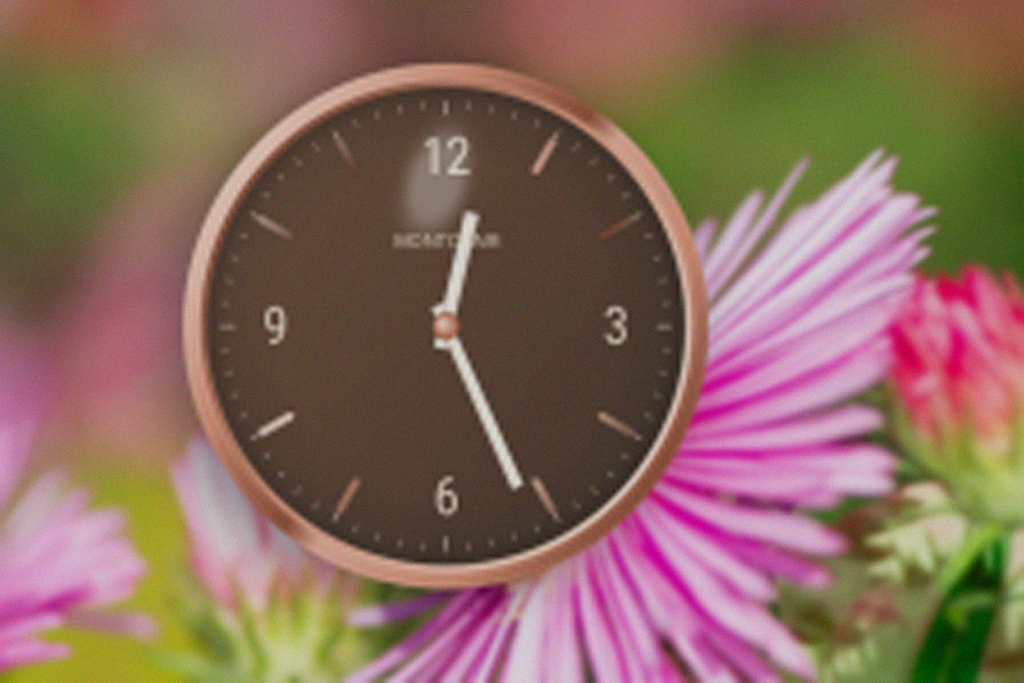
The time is {"hour": 12, "minute": 26}
